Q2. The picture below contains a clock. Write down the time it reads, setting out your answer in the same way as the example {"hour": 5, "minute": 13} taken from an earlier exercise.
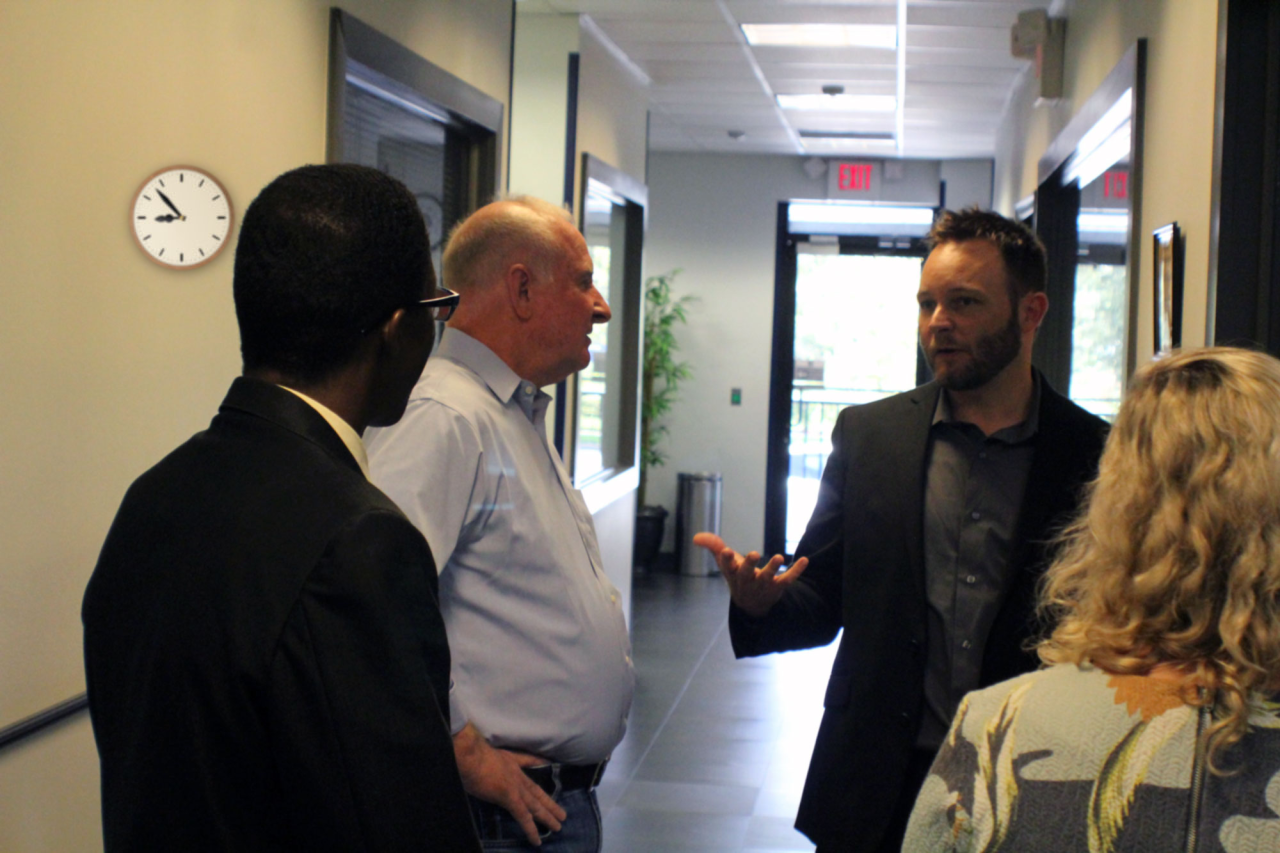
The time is {"hour": 8, "minute": 53}
